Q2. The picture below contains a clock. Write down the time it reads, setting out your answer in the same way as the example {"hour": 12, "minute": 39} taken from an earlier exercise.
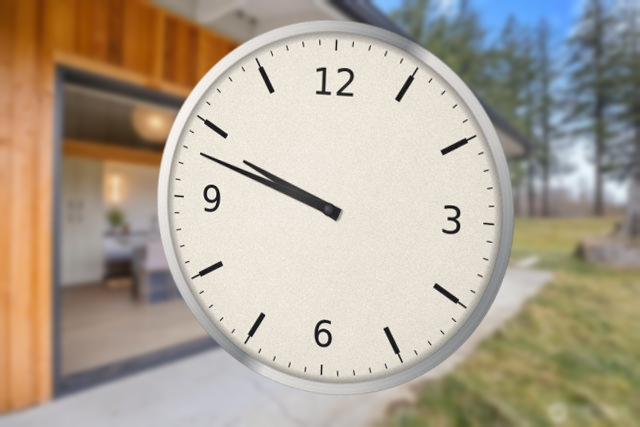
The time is {"hour": 9, "minute": 48}
